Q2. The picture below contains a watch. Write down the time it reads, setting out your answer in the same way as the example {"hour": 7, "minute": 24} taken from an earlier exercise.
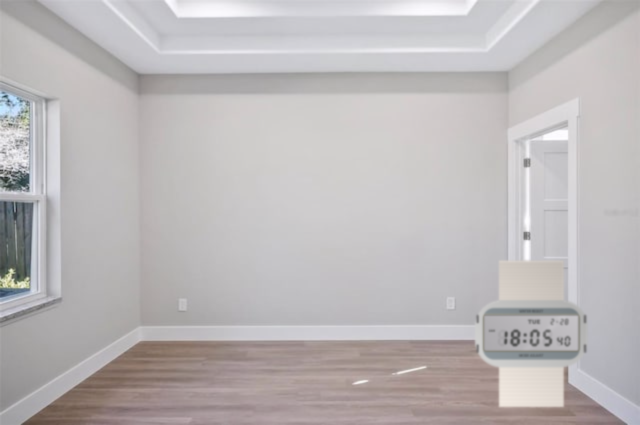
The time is {"hour": 18, "minute": 5}
